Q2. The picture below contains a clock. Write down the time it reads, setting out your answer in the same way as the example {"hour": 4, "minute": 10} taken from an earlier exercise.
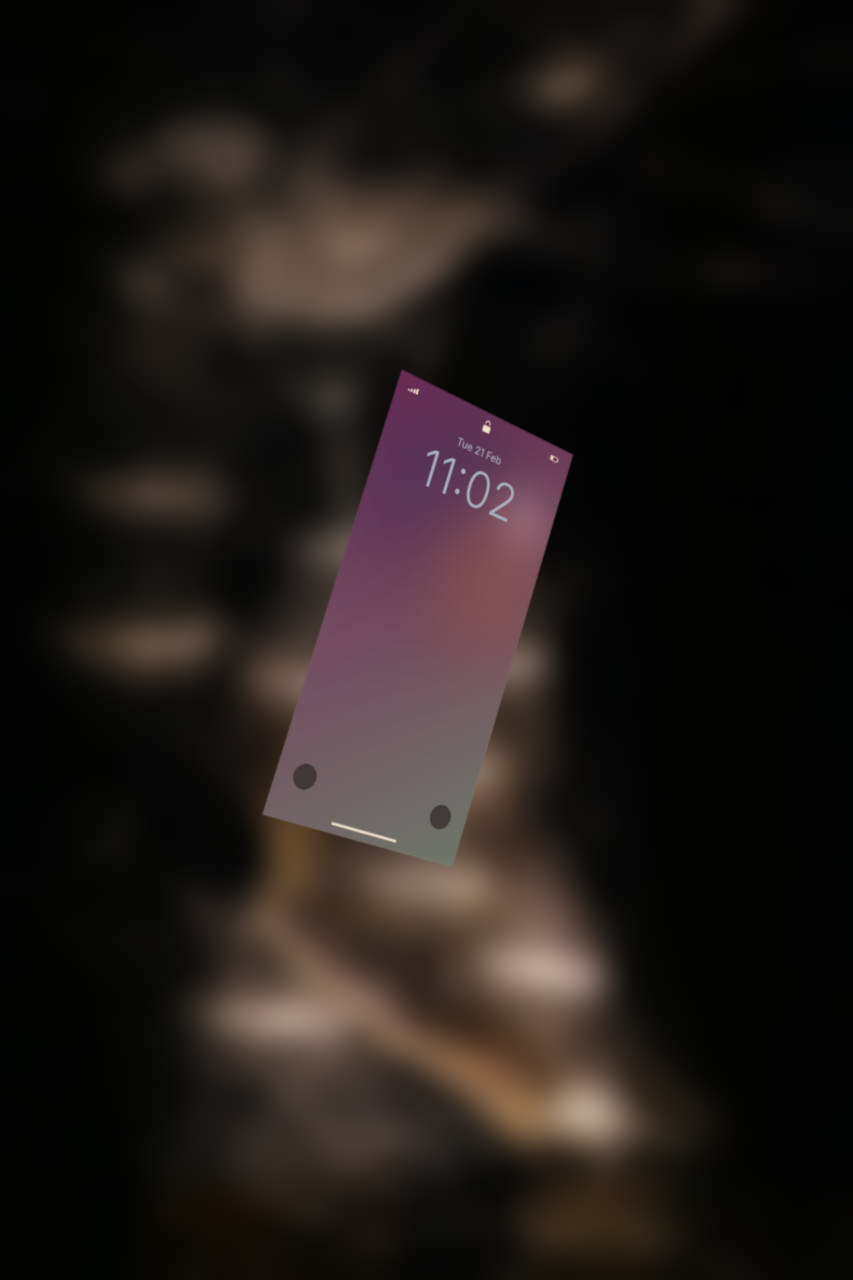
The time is {"hour": 11, "minute": 2}
